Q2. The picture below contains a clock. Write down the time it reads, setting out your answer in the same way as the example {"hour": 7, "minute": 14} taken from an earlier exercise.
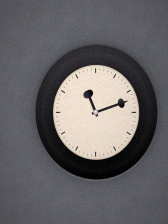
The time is {"hour": 11, "minute": 12}
